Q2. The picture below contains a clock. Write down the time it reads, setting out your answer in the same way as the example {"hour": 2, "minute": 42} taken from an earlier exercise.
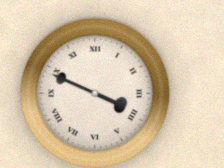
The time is {"hour": 3, "minute": 49}
